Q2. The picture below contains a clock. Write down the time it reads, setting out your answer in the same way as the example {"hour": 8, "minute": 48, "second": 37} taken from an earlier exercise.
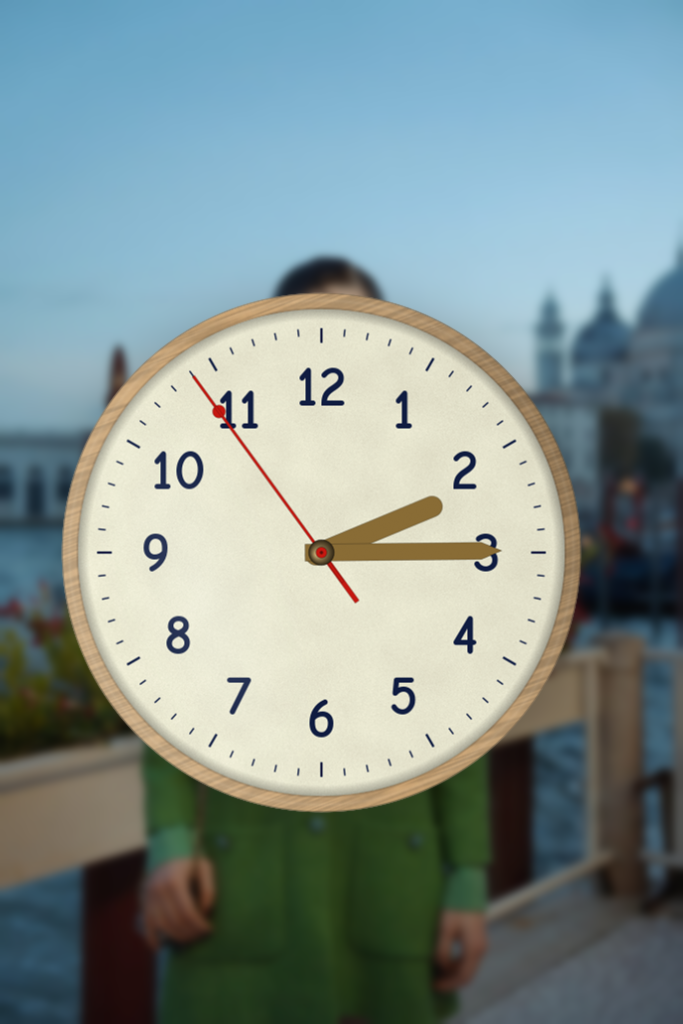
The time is {"hour": 2, "minute": 14, "second": 54}
